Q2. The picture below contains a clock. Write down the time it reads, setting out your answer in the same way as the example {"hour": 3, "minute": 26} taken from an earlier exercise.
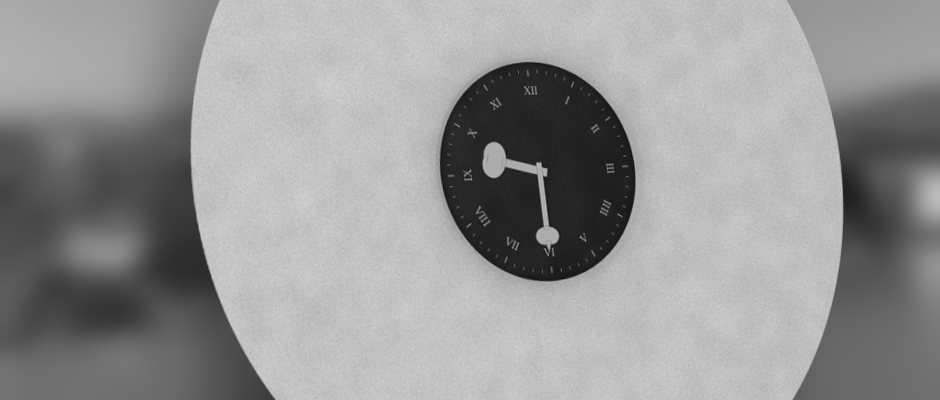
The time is {"hour": 9, "minute": 30}
